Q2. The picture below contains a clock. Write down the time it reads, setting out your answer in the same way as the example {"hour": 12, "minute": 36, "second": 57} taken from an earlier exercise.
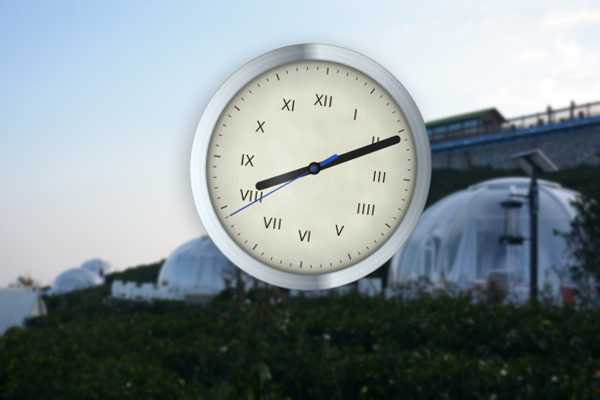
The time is {"hour": 8, "minute": 10, "second": 39}
